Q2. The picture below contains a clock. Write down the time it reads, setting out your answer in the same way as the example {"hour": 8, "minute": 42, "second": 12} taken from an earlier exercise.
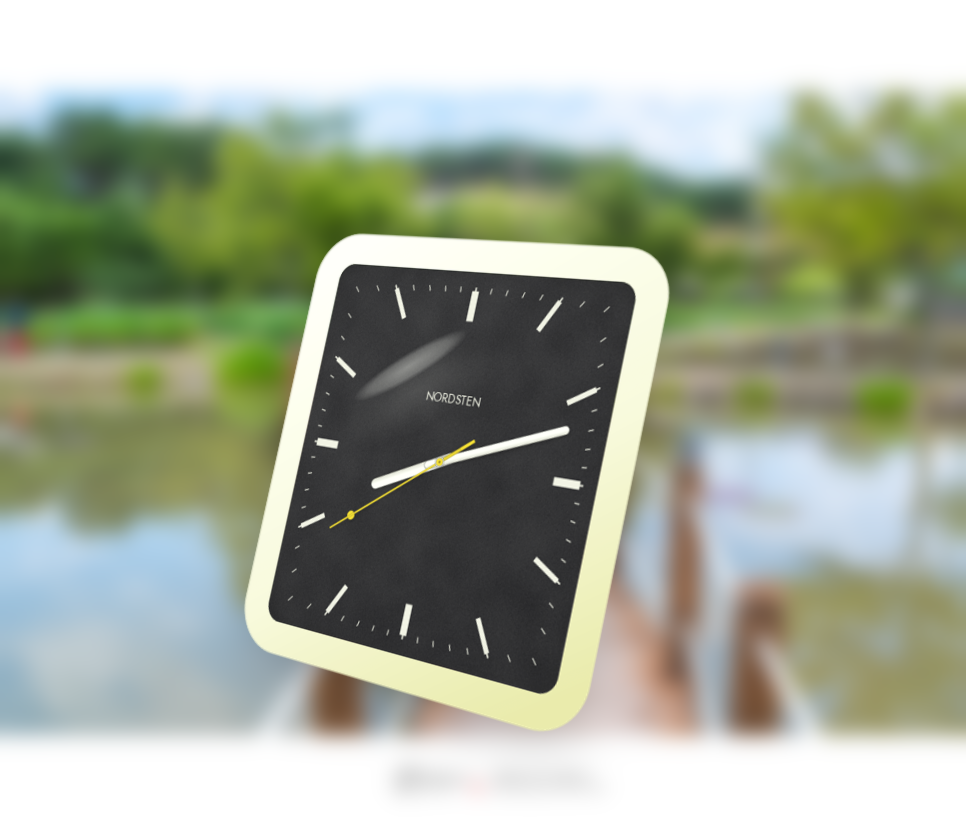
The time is {"hour": 8, "minute": 11, "second": 39}
